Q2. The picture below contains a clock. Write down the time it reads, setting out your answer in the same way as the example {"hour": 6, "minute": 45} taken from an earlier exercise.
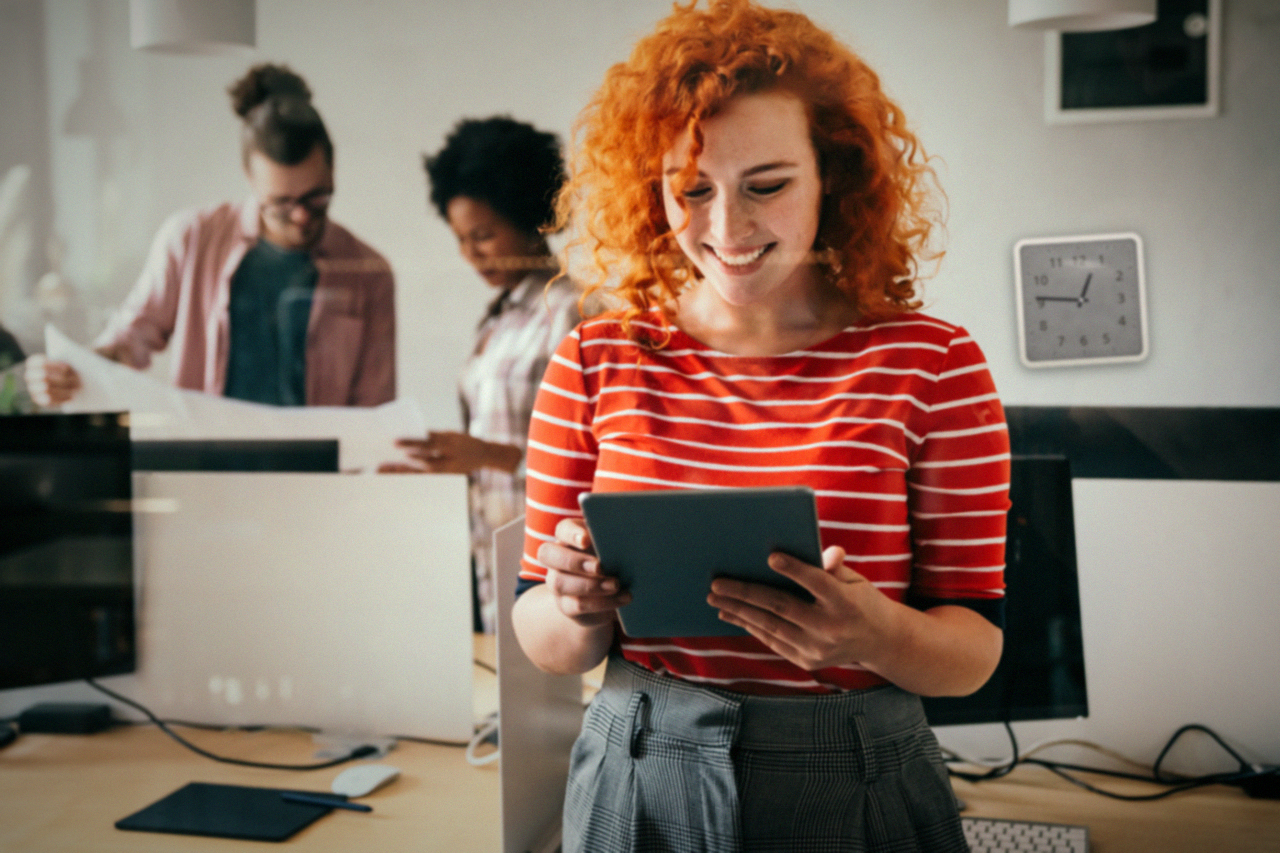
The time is {"hour": 12, "minute": 46}
